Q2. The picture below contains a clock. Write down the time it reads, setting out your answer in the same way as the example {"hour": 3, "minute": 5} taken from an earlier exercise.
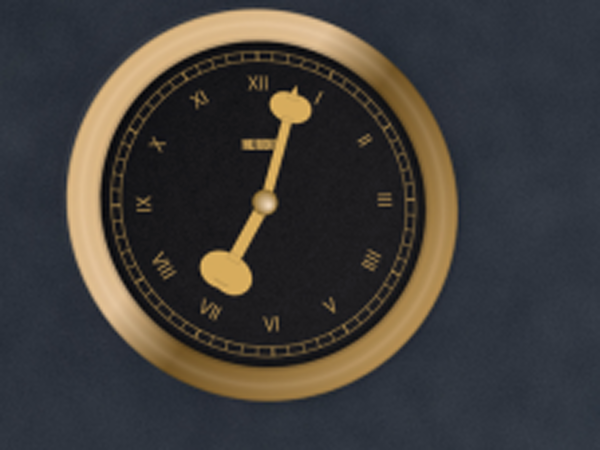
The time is {"hour": 7, "minute": 3}
